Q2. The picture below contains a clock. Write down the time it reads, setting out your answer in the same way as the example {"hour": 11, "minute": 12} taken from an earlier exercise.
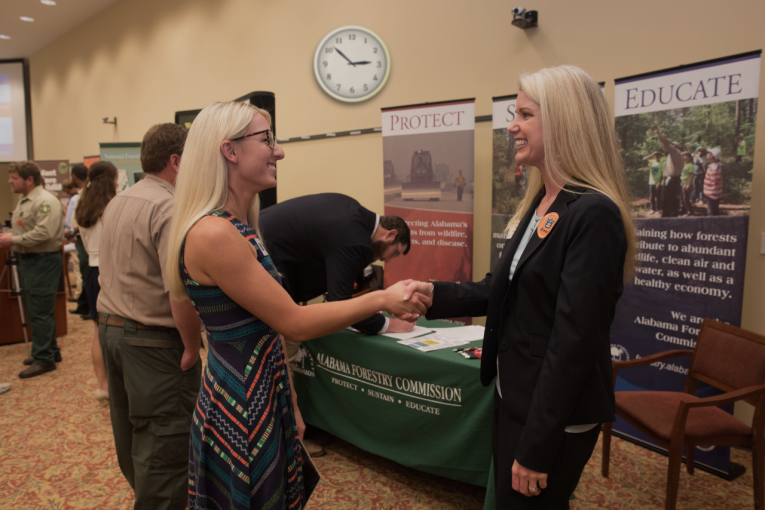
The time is {"hour": 2, "minute": 52}
